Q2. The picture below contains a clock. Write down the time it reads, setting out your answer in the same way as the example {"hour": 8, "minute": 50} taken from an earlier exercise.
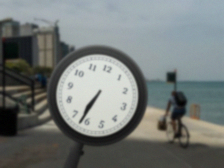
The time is {"hour": 6, "minute": 32}
